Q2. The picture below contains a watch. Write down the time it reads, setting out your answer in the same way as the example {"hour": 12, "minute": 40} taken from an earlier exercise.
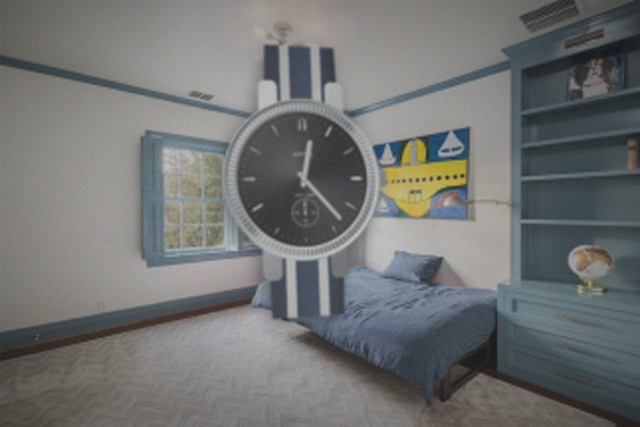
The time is {"hour": 12, "minute": 23}
